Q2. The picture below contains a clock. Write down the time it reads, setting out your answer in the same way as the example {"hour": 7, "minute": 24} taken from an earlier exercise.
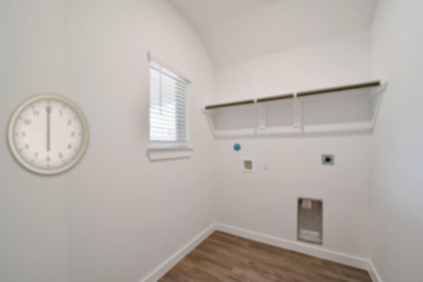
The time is {"hour": 6, "minute": 0}
